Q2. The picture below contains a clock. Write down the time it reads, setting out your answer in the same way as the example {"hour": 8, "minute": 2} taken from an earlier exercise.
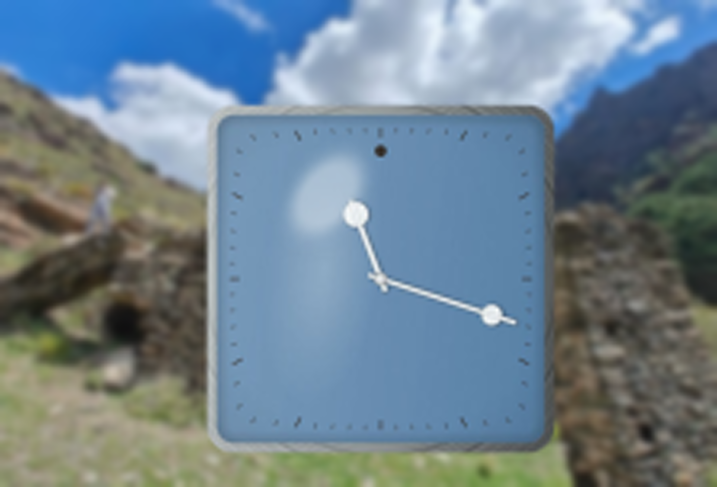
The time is {"hour": 11, "minute": 18}
